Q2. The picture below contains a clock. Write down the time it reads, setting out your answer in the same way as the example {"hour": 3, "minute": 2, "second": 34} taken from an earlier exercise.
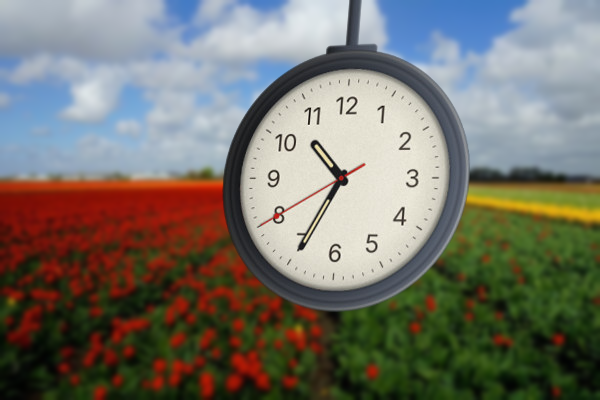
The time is {"hour": 10, "minute": 34, "second": 40}
